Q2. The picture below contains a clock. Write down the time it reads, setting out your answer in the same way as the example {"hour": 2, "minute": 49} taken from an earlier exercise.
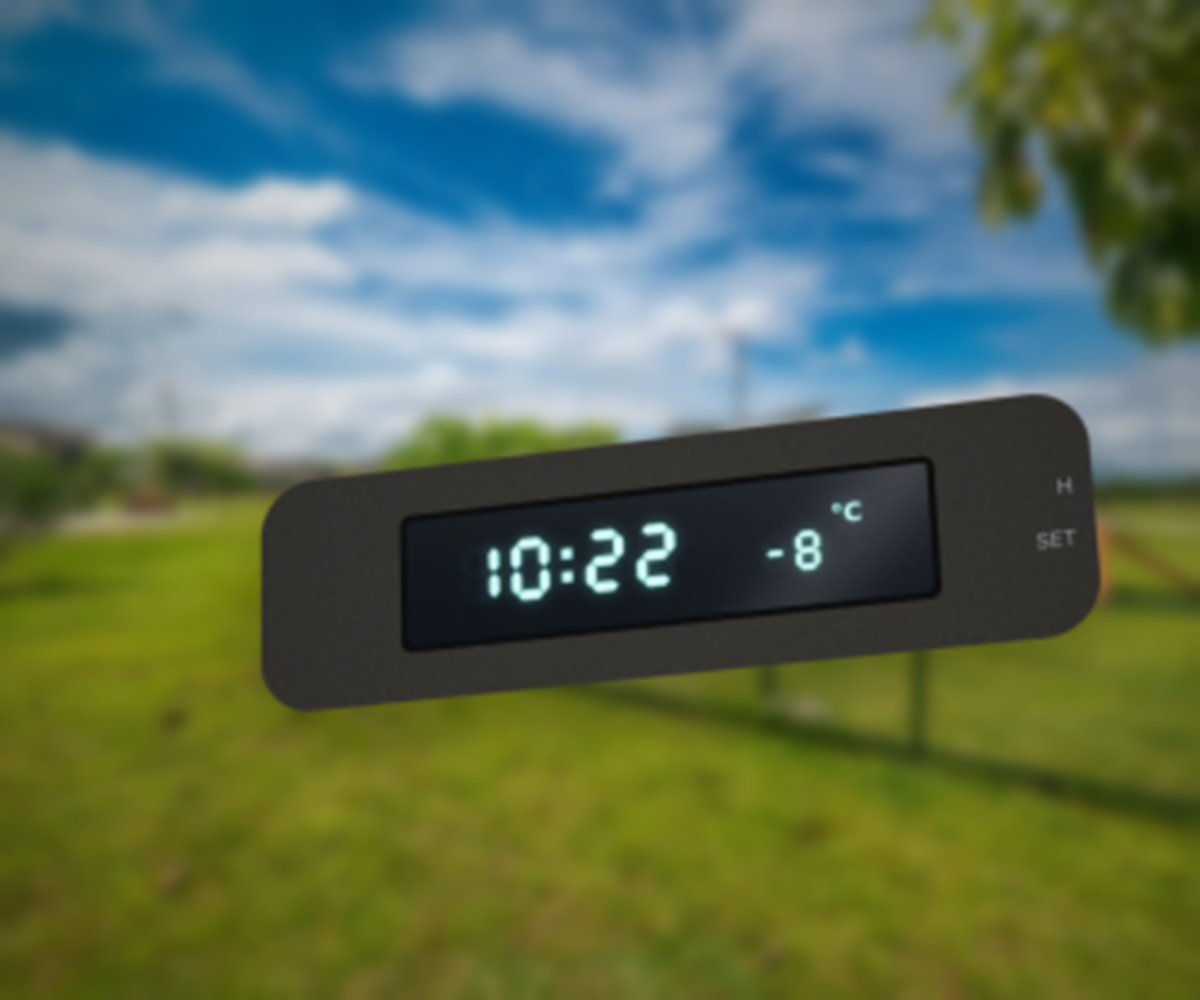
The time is {"hour": 10, "minute": 22}
